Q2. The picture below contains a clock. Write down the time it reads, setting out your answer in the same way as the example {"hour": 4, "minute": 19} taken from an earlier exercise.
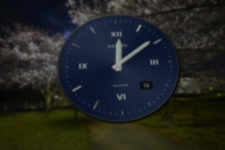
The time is {"hour": 12, "minute": 9}
